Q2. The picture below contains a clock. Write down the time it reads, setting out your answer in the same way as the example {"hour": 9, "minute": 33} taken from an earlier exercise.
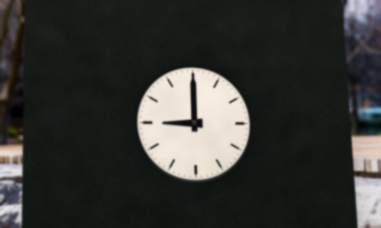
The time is {"hour": 9, "minute": 0}
